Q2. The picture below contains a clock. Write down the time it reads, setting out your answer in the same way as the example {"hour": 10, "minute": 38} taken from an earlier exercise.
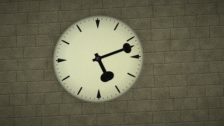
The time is {"hour": 5, "minute": 12}
